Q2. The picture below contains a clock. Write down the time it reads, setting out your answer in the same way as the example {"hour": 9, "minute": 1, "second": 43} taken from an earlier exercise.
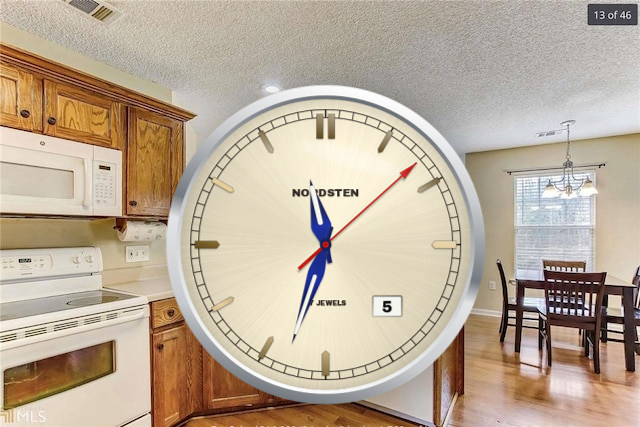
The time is {"hour": 11, "minute": 33, "second": 8}
